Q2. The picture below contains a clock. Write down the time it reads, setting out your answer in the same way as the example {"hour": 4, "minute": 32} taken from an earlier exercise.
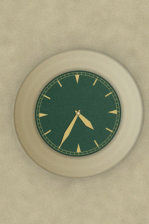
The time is {"hour": 4, "minute": 35}
